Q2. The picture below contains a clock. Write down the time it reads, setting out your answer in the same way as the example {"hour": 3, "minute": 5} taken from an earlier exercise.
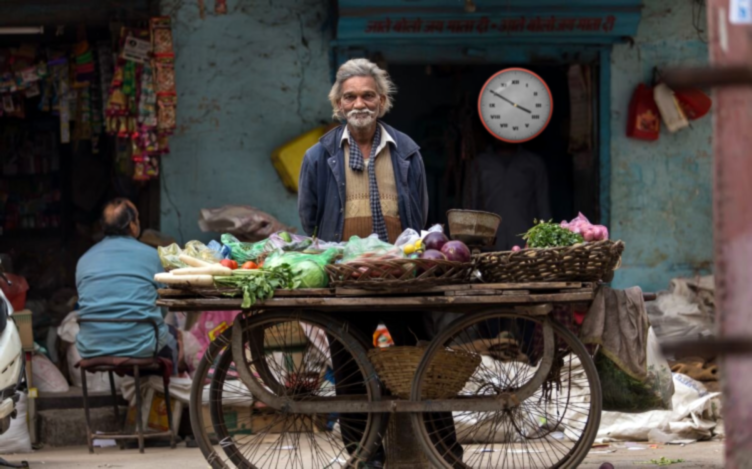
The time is {"hour": 3, "minute": 50}
